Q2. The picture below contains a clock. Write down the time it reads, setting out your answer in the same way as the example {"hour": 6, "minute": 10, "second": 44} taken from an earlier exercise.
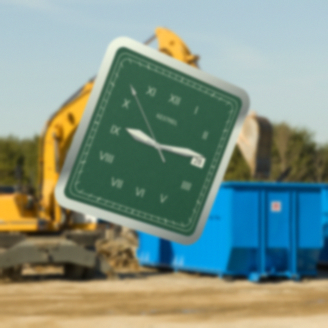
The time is {"hour": 9, "minute": 13, "second": 52}
